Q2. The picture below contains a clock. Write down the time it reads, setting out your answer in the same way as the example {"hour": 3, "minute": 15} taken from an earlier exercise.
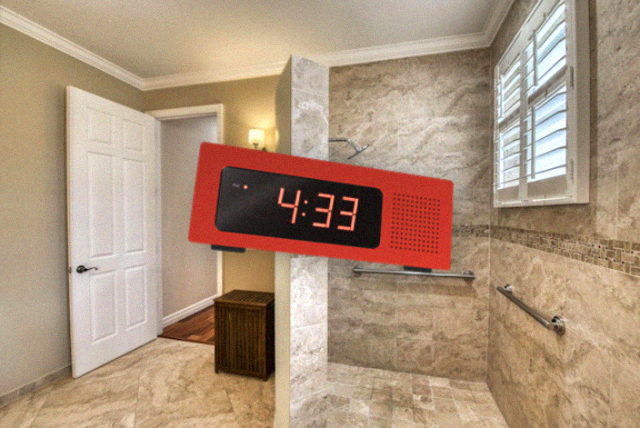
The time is {"hour": 4, "minute": 33}
